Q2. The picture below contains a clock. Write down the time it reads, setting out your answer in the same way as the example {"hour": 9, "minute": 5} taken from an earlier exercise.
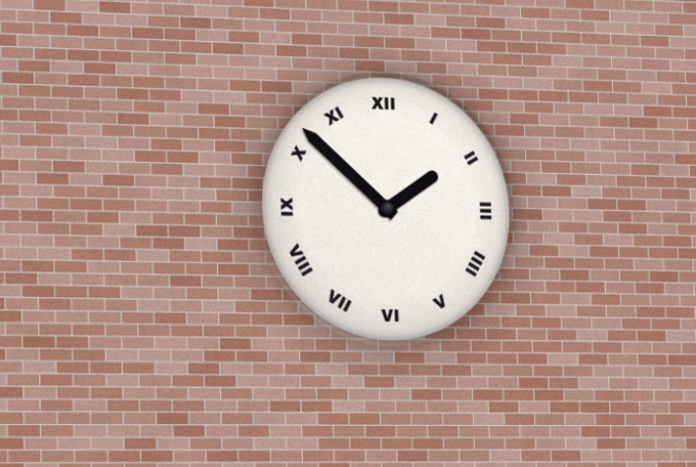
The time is {"hour": 1, "minute": 52}
